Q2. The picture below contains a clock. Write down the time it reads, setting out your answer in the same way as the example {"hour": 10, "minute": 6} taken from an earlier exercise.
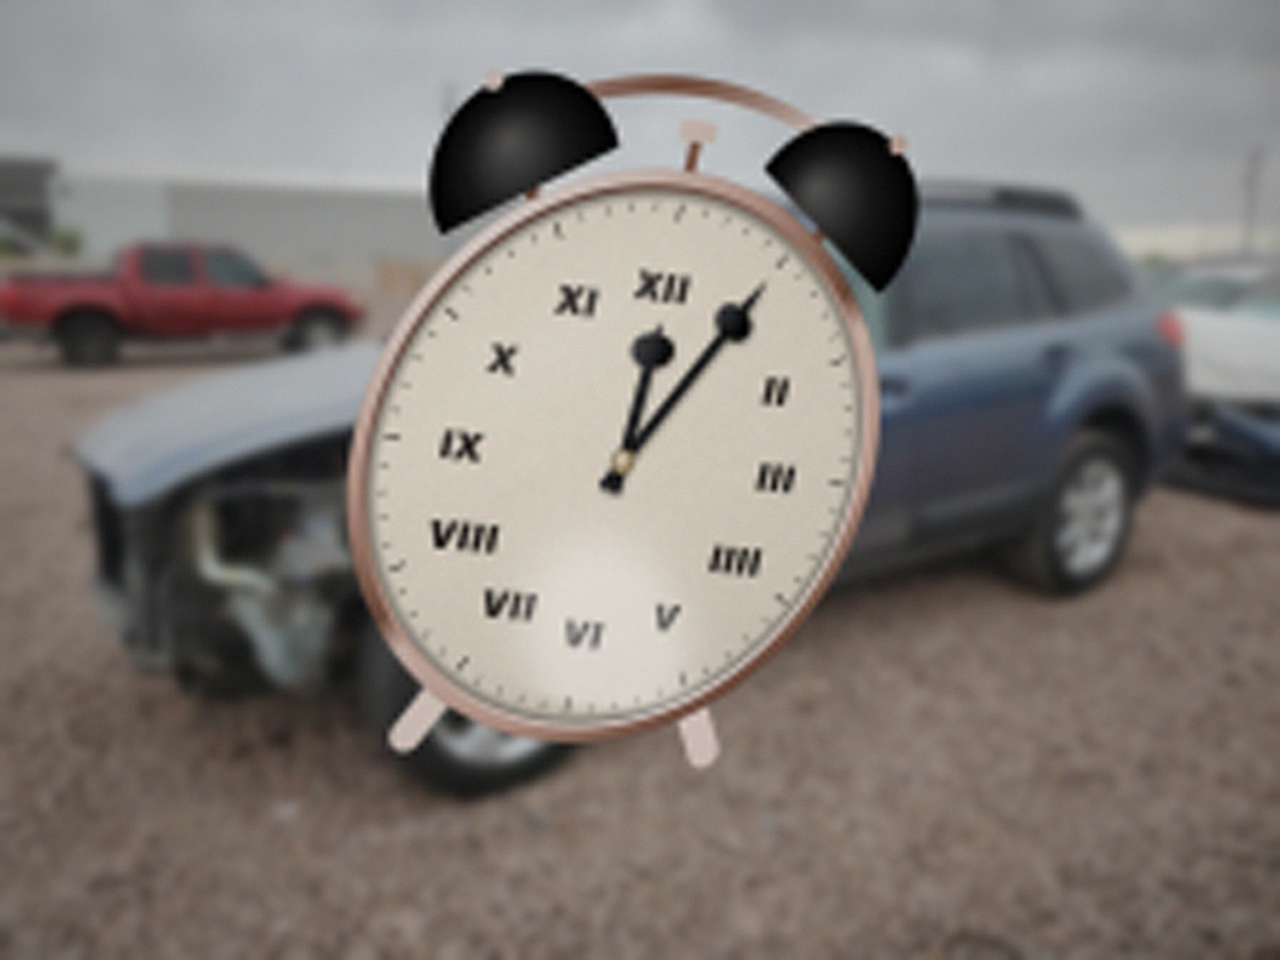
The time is {"hour": 12, "minute": 5}
